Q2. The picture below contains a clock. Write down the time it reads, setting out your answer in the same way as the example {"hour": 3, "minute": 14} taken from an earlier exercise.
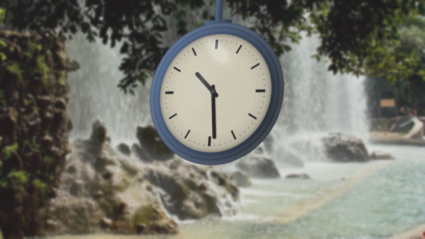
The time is {"hour": 10, "minute": 29}
